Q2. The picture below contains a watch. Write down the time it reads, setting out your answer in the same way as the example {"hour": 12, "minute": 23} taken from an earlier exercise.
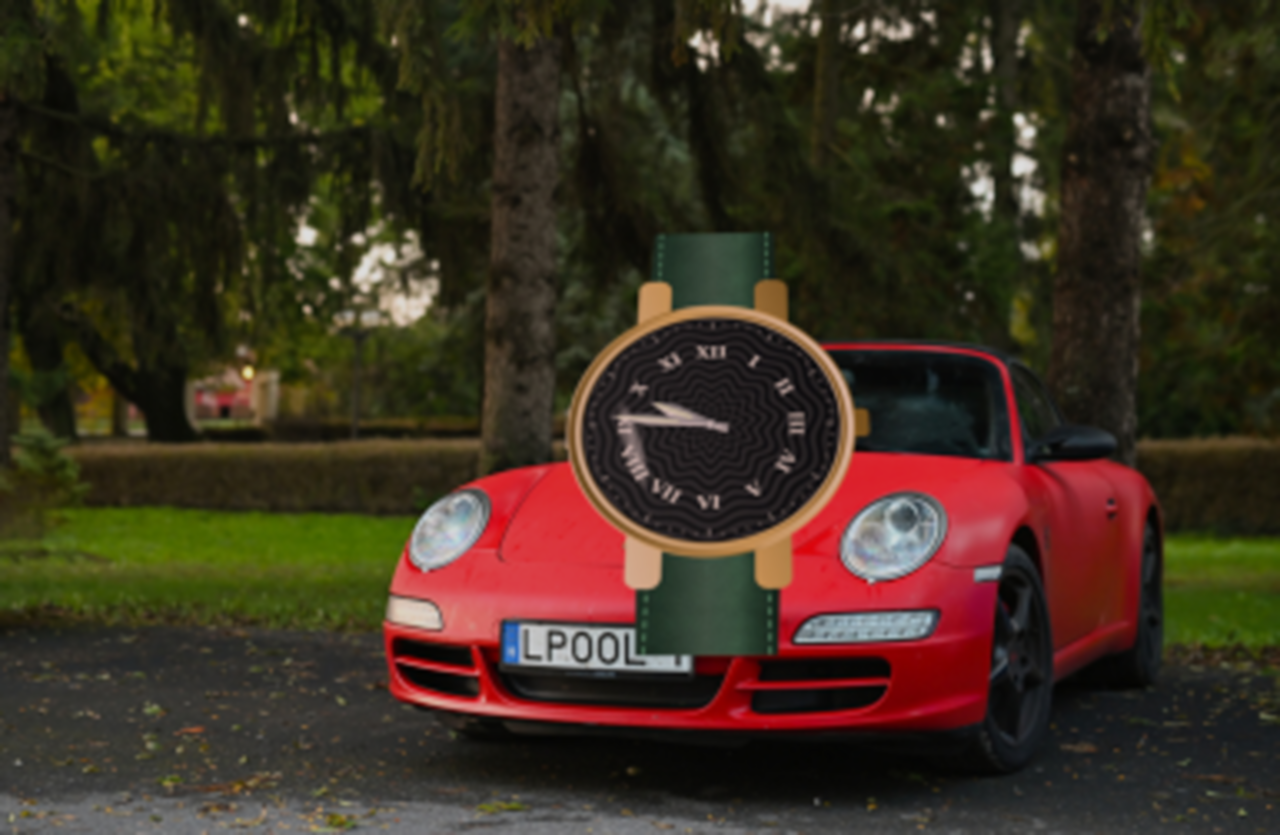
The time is {"hour": 9, "minute": 46}
